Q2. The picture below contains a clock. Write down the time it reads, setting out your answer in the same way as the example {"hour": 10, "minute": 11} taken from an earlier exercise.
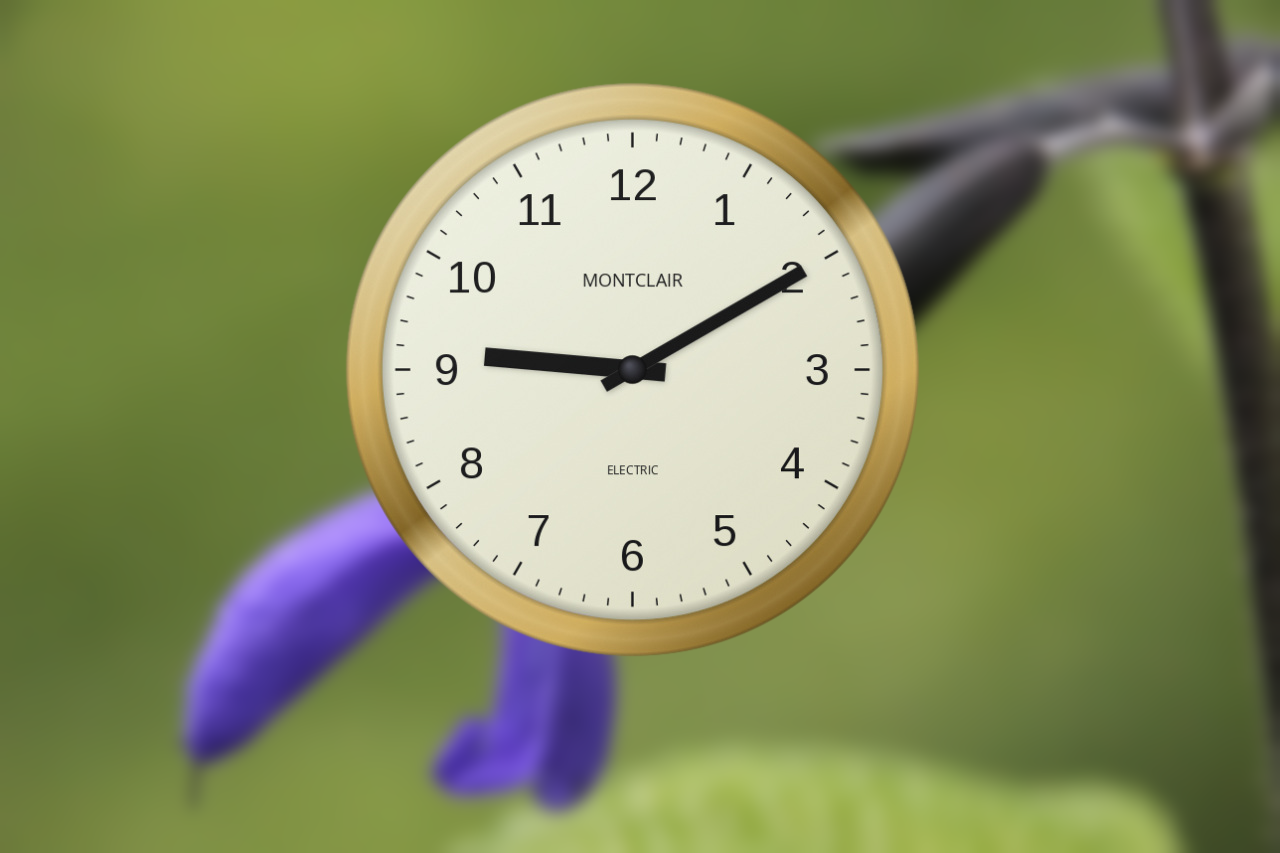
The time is {"hour": 9, "minute": 10}
